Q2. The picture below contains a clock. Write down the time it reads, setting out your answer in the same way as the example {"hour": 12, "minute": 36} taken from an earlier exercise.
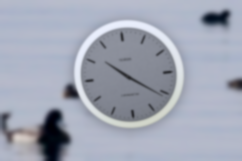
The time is {"hour": 10, "minute": 21}
